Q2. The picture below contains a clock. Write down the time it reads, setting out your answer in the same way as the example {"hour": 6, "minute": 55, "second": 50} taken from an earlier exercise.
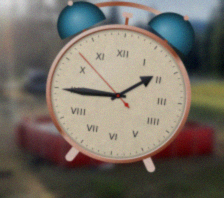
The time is {"hour": 1, "minute": 44, "second": 52}
